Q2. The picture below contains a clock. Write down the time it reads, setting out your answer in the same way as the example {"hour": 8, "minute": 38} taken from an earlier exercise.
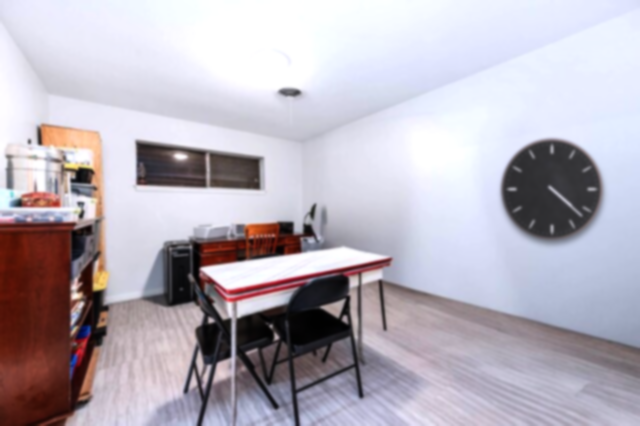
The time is {"hour": 4, "minute": 22}
